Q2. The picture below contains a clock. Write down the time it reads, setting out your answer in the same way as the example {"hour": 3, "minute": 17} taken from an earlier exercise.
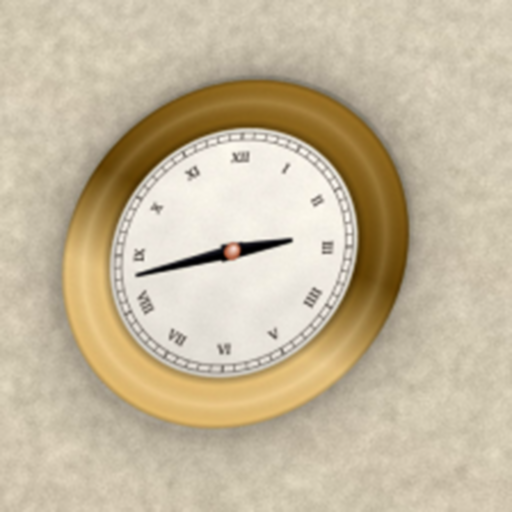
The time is {"hour": 2, "minute": 43}
